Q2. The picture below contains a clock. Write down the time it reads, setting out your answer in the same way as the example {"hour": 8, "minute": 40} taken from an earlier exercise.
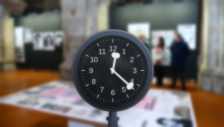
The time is {"hour": 12, "minute": 22}
